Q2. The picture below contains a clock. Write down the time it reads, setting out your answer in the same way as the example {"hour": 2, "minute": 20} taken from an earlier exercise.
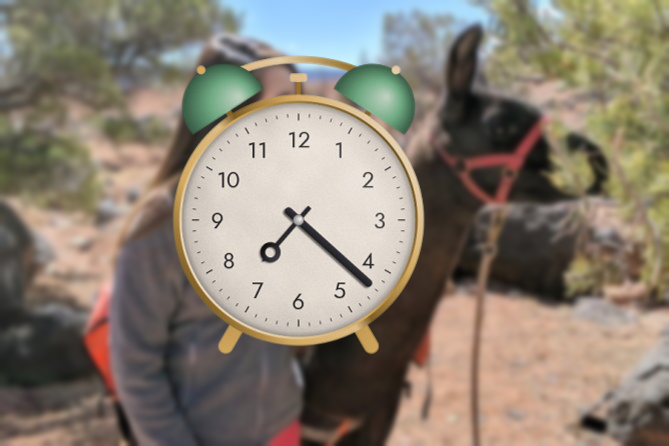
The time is {"hour": 7, "minute": 22}
